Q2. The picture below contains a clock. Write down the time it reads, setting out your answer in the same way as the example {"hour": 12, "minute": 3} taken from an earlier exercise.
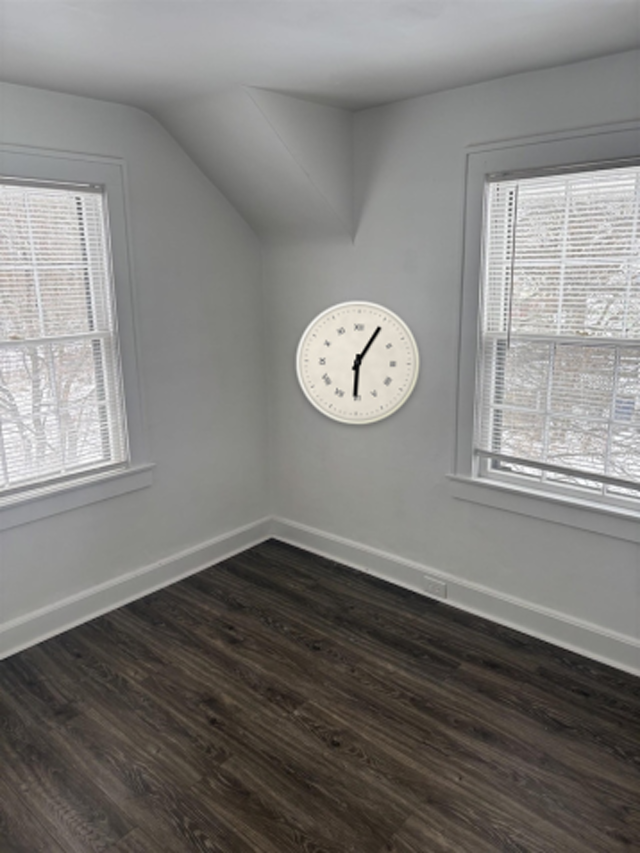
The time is {"hour": 6, "minute": 5}
